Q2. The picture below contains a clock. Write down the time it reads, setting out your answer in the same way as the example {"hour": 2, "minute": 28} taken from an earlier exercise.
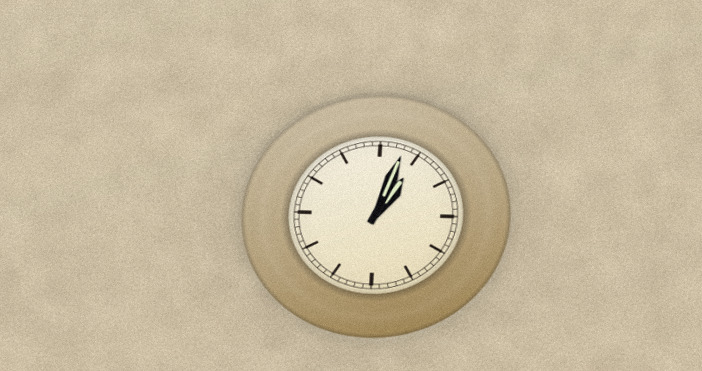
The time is {"hour": 1, "minute": 3}
